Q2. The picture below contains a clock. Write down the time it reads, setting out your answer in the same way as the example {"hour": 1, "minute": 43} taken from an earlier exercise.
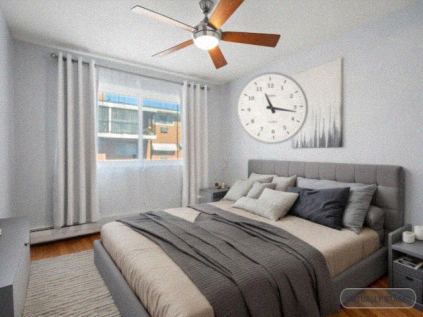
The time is {"hour": 11, "minute": 17}
